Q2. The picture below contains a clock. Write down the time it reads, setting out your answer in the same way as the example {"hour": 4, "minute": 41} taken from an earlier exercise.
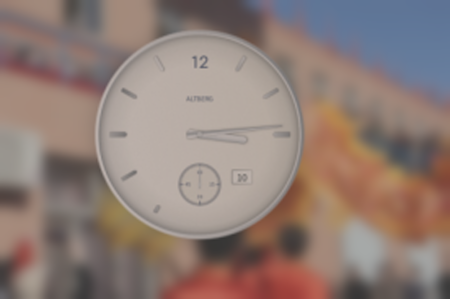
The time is {"hour": 3, "minute": 14}
